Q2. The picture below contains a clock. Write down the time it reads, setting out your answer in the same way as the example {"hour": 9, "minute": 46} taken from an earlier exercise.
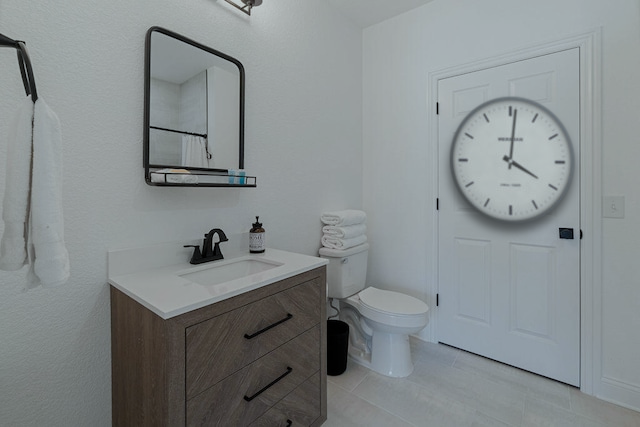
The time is {"hour": 4, "minute": 1}
